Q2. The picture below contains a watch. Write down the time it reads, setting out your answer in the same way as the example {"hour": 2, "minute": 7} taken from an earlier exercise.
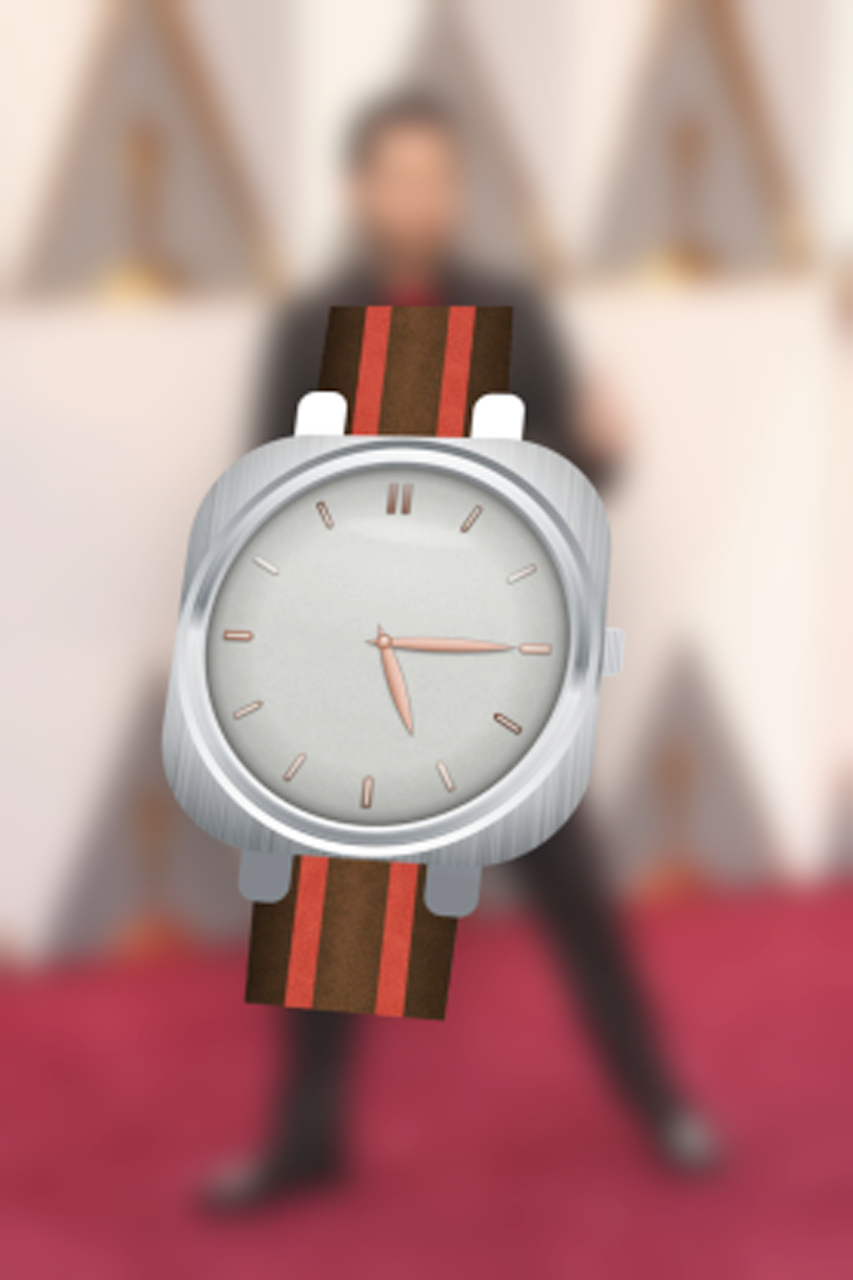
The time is {"hour": 5, "minute": 15}
